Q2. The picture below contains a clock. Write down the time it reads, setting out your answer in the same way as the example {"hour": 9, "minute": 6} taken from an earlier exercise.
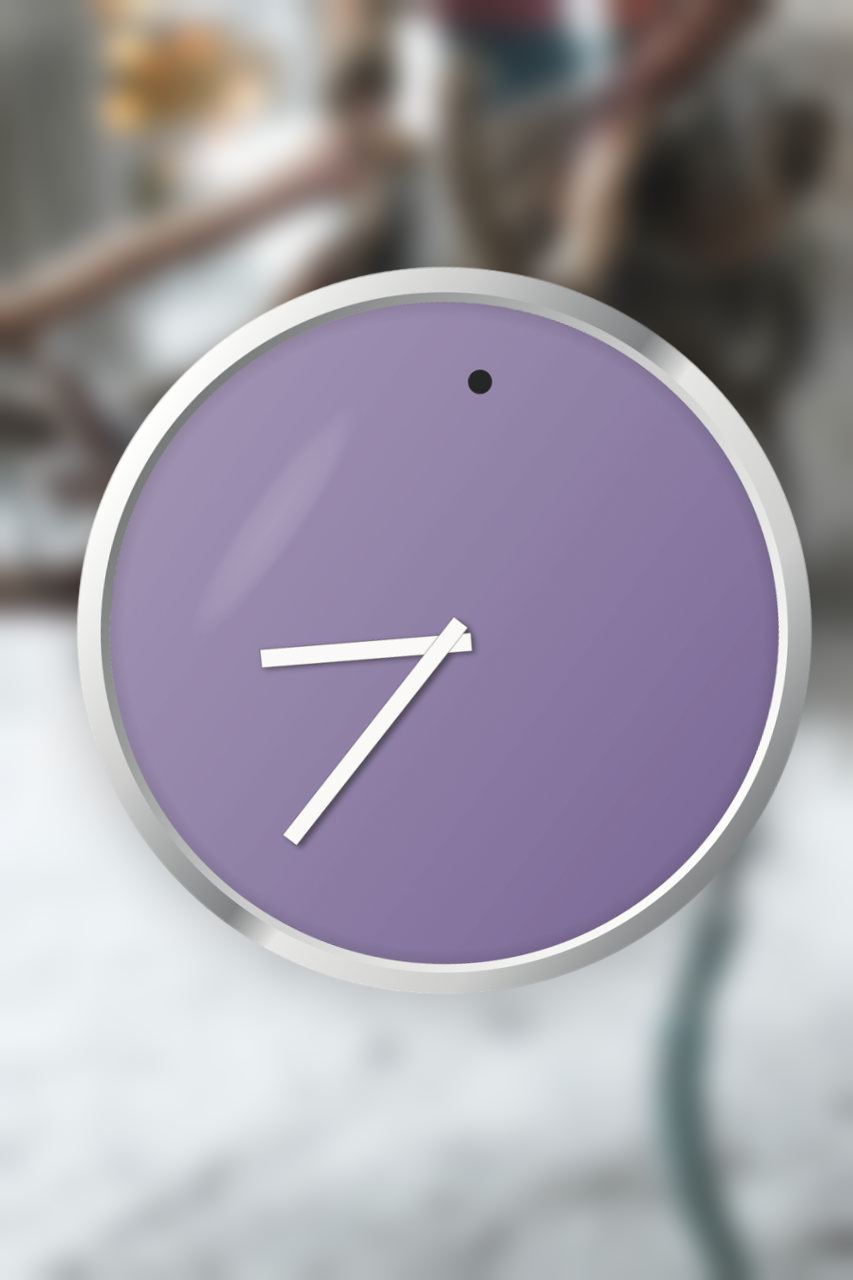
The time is {"hour": 8, "minute": 35}
